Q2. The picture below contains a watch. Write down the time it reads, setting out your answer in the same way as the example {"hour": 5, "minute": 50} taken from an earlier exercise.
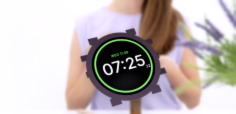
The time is {"hour": 7, "minute": 25}
